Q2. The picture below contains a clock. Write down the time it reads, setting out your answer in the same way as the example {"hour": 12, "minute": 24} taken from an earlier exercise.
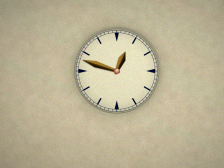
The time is {"hour": 12, "minute": 48}
